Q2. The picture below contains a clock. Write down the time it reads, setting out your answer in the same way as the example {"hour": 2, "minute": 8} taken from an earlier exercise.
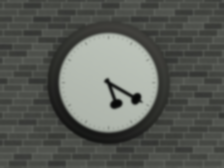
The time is {"hour": 5, "minute": 20}
